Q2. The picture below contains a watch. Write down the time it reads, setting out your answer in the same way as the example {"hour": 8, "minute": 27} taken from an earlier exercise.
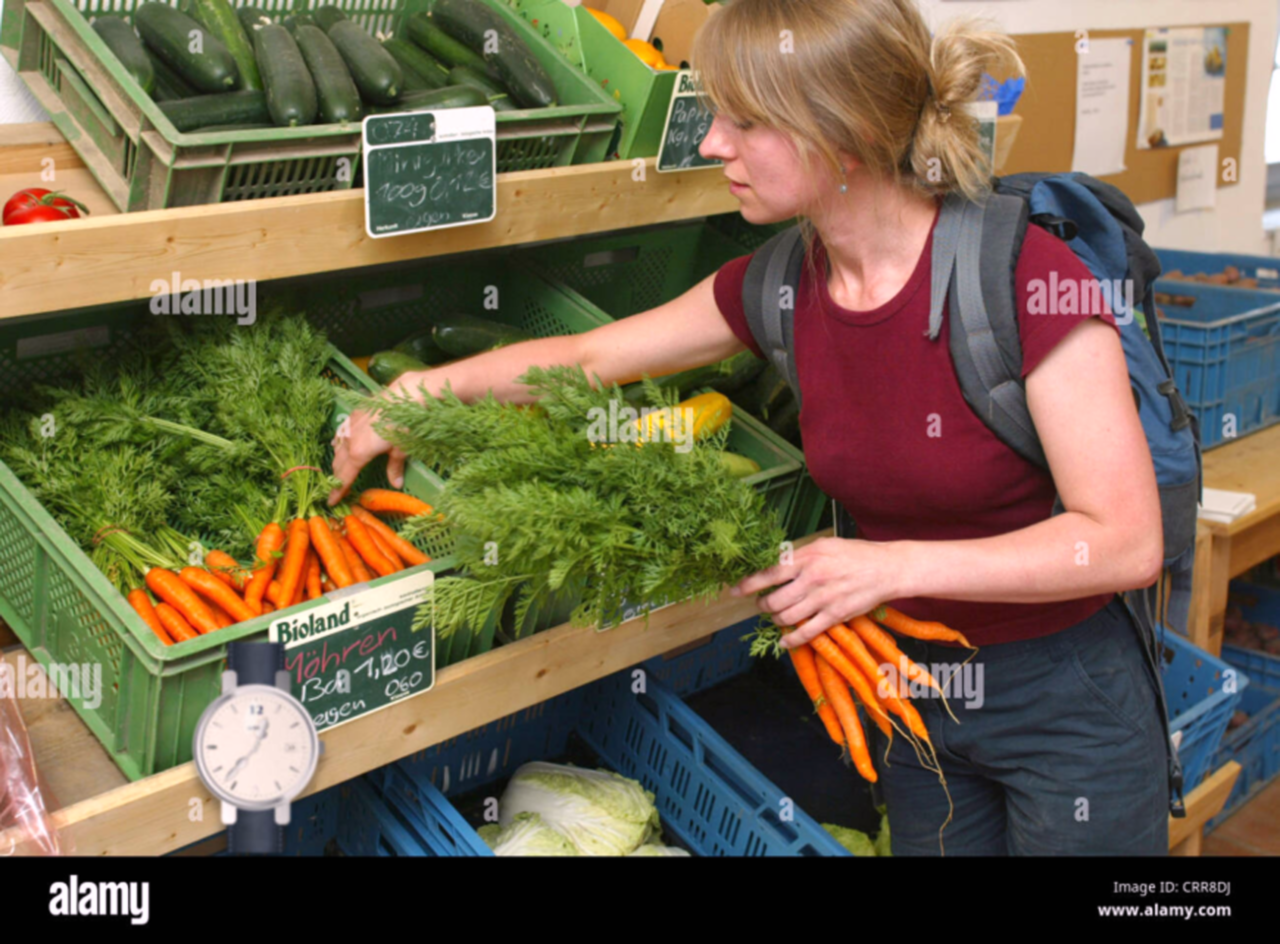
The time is {"hour": 12, "minute": 37}
